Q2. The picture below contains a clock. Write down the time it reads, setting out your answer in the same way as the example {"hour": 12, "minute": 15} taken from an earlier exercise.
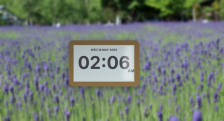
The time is {"hour": 2, "minute": 6}
